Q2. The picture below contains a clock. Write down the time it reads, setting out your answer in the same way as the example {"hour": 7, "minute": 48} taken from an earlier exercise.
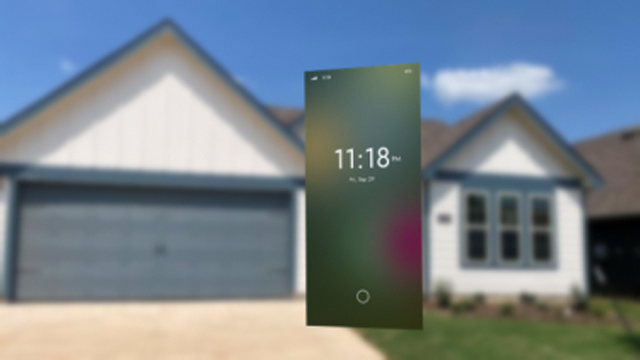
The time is {"hour": 11, "minute": 18}
